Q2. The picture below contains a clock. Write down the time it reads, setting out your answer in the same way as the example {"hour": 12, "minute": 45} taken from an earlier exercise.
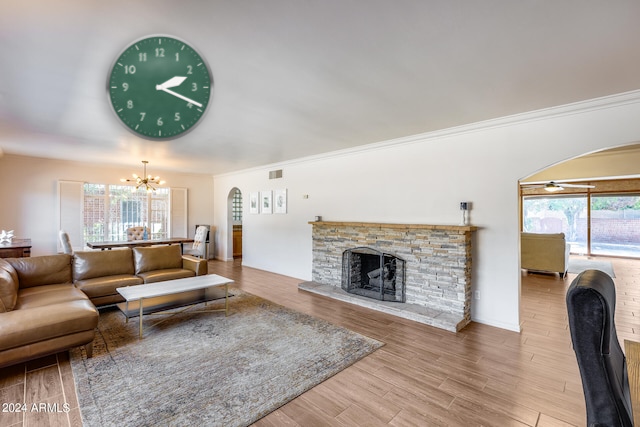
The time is {"hour": 2, "minute": 19}
